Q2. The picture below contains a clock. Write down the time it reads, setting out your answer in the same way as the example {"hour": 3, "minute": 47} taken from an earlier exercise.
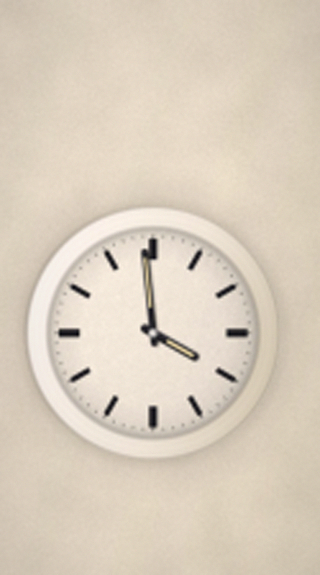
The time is {"hour": 3, "minute": 59}
